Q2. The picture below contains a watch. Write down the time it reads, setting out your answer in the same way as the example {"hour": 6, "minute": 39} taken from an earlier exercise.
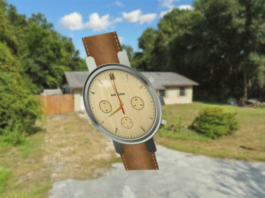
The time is {"hour": 7, "minute": 59}
